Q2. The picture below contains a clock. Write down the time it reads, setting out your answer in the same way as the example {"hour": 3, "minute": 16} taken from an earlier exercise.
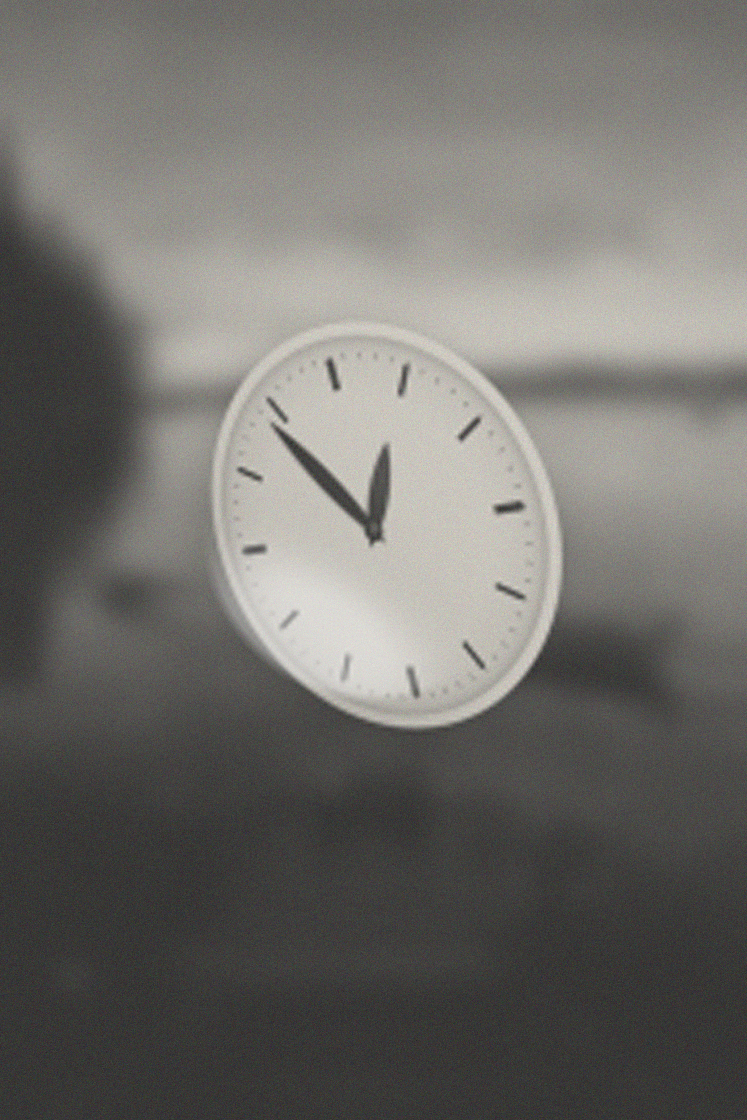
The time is {"hour": 12, "minute": 54}
